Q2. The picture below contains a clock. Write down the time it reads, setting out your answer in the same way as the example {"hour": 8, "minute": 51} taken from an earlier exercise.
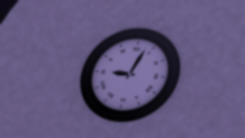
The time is {"hour": 9, "minute": 3}
